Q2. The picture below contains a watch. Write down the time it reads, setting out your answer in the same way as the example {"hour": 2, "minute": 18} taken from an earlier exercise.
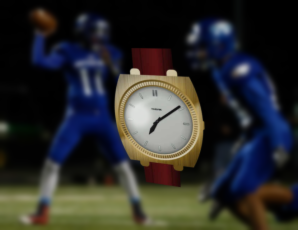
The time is {"hour": 7, "minute": 9}
